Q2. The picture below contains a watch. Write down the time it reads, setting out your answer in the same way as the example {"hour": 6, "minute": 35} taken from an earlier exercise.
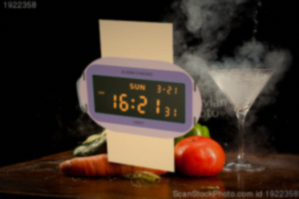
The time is {"hour": 16, "minute": 21}
